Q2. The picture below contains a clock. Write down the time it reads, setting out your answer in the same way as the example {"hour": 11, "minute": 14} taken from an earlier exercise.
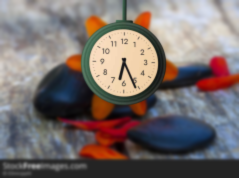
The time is {"hour": 6, "minute": 26}
